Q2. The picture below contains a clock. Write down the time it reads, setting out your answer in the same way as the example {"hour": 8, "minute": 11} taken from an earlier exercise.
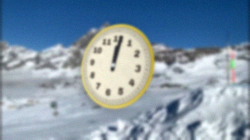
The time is {"hour": 12, "minute": 1}
